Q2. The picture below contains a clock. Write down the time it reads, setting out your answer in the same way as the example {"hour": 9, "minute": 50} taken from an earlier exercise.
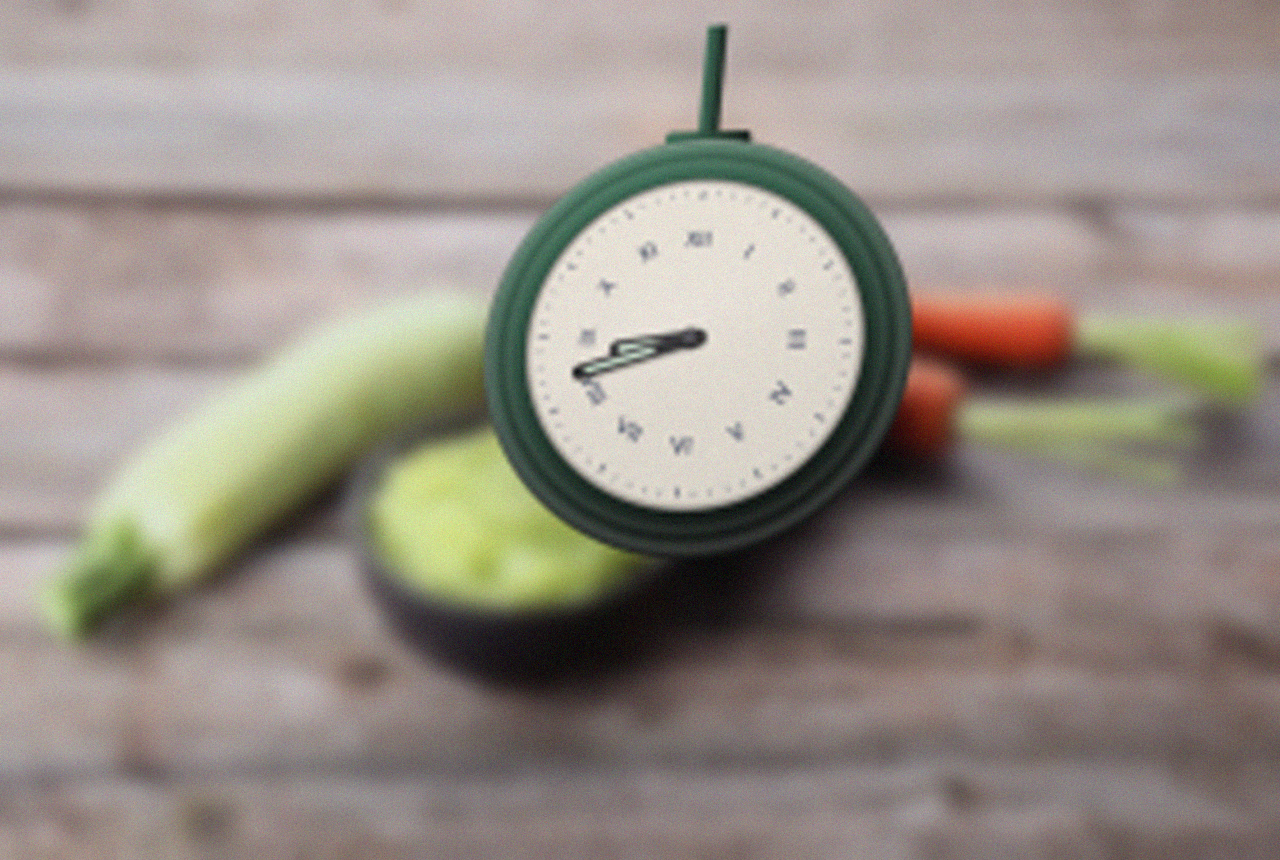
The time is {"hour": 8, "minute": 42}
